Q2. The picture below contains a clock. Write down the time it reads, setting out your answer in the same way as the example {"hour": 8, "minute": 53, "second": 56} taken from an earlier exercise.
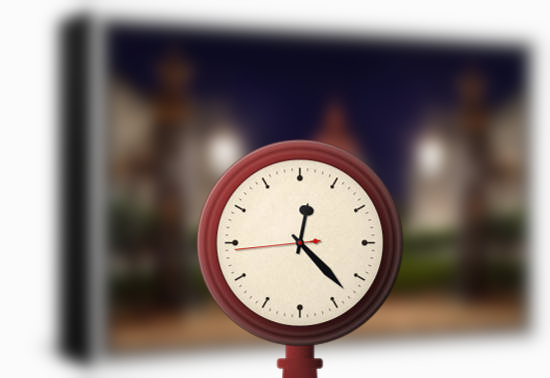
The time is {"hour": 12, "minute": 22, "second": 44}
